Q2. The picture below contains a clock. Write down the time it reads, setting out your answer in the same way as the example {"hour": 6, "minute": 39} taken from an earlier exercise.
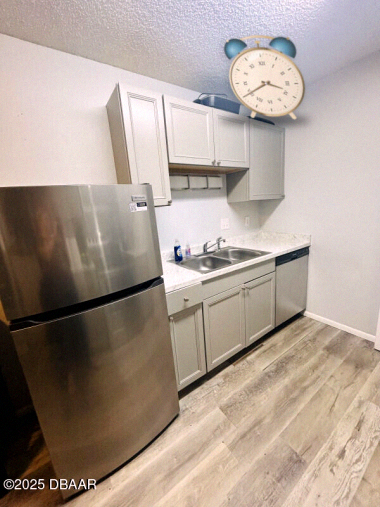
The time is {"hour": 3, "minute": 40}
